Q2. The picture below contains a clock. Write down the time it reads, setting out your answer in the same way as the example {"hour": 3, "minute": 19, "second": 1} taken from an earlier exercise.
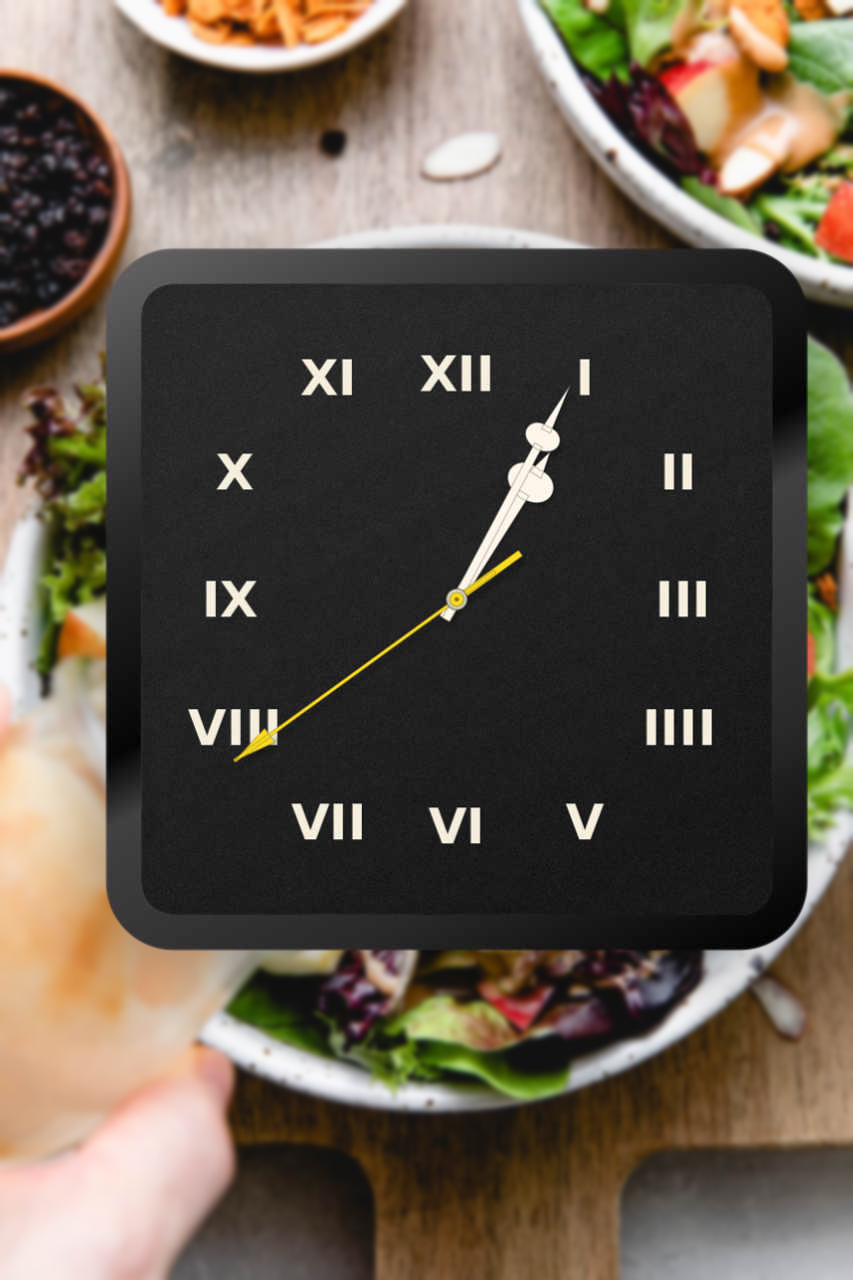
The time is {"hour": 1, "minute": 4, "second": 39}
